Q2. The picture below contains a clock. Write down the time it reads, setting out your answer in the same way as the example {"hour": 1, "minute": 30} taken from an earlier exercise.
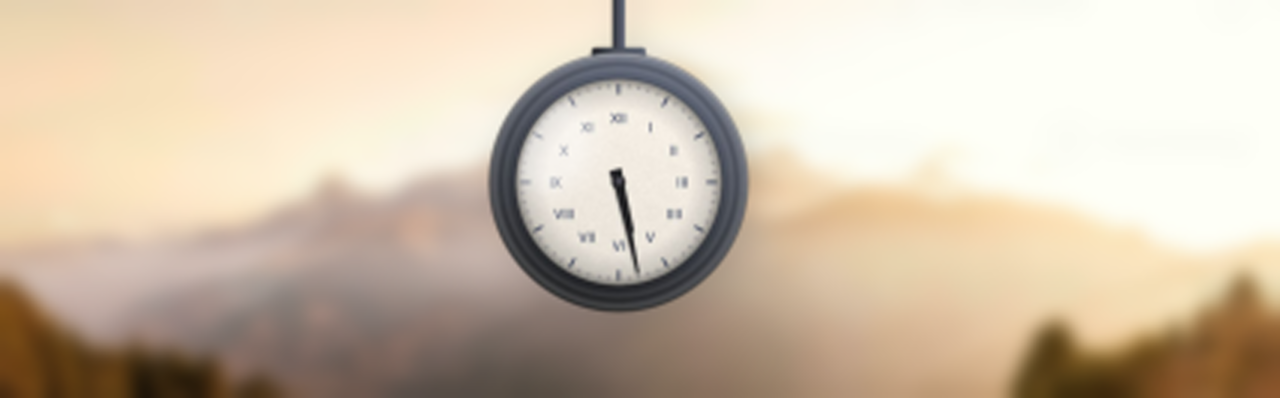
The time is {"hour": 5, "minute": 28}
